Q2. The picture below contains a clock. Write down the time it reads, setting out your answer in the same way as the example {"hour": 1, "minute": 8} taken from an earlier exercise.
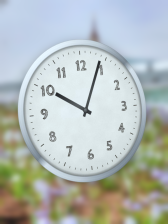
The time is {"hour": 10, "minute": 4}
